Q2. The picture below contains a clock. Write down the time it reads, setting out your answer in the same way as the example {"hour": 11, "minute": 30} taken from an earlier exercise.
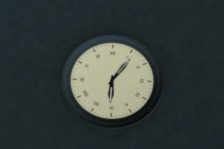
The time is {"hour": 6, "minute": 6}
